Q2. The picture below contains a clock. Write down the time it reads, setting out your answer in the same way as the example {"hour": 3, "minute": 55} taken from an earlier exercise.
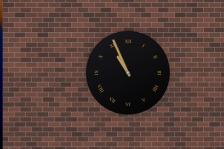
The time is {"hour": 10, "minute": 56}
